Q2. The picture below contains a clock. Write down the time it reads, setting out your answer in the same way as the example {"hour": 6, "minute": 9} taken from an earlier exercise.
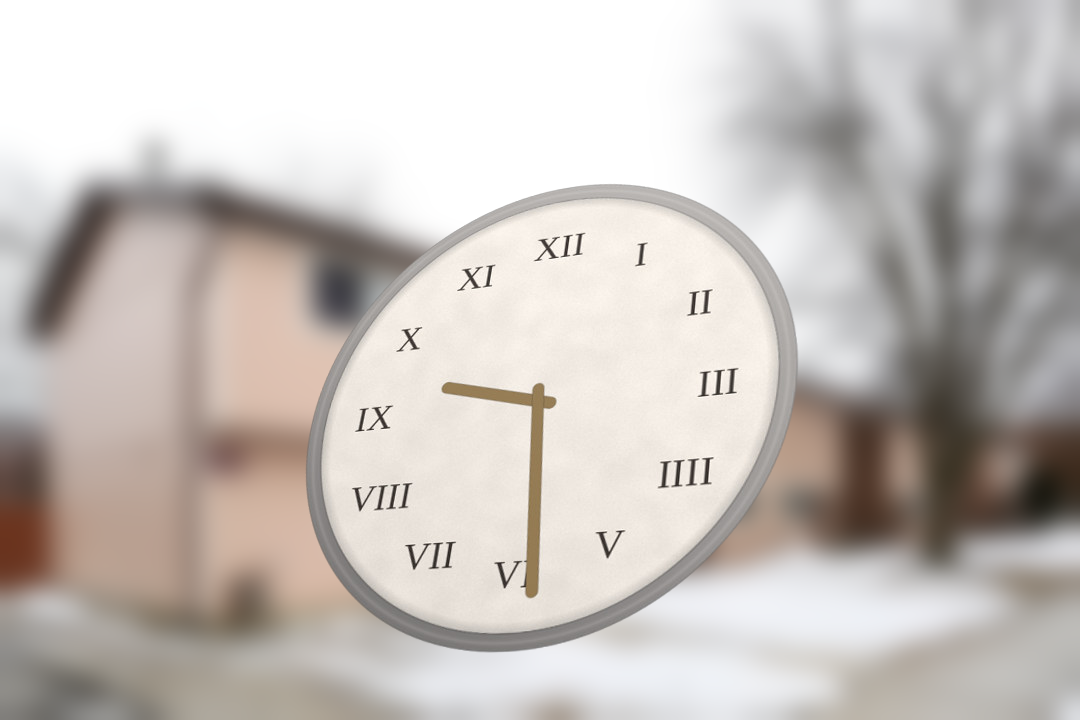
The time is {"hour": 9, "minute": 29}
